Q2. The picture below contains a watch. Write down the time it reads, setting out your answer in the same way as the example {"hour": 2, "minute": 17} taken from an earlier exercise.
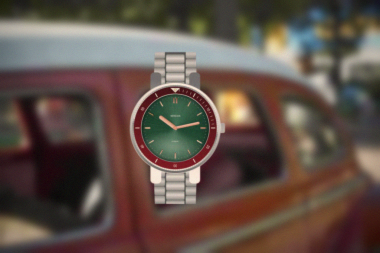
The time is {"hour": 10, "minute": 13}
